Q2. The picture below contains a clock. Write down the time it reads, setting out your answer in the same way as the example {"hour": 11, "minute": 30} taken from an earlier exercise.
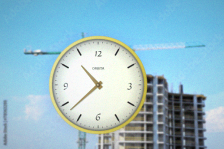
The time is {"hour": 10, "minute": 38}
